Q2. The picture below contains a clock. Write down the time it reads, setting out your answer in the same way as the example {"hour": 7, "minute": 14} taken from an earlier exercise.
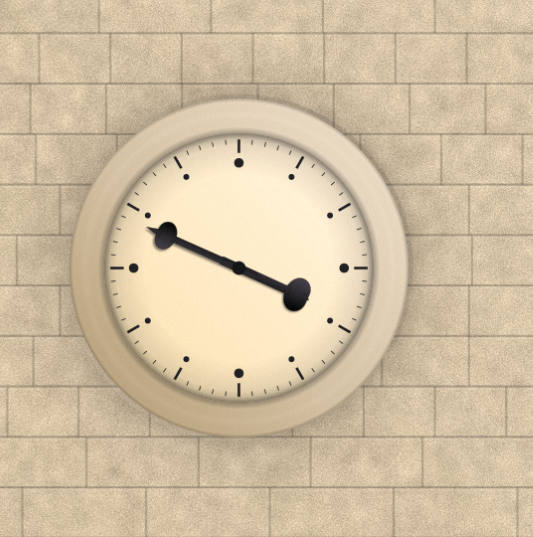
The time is {"hour": 3, "minute": 49}
